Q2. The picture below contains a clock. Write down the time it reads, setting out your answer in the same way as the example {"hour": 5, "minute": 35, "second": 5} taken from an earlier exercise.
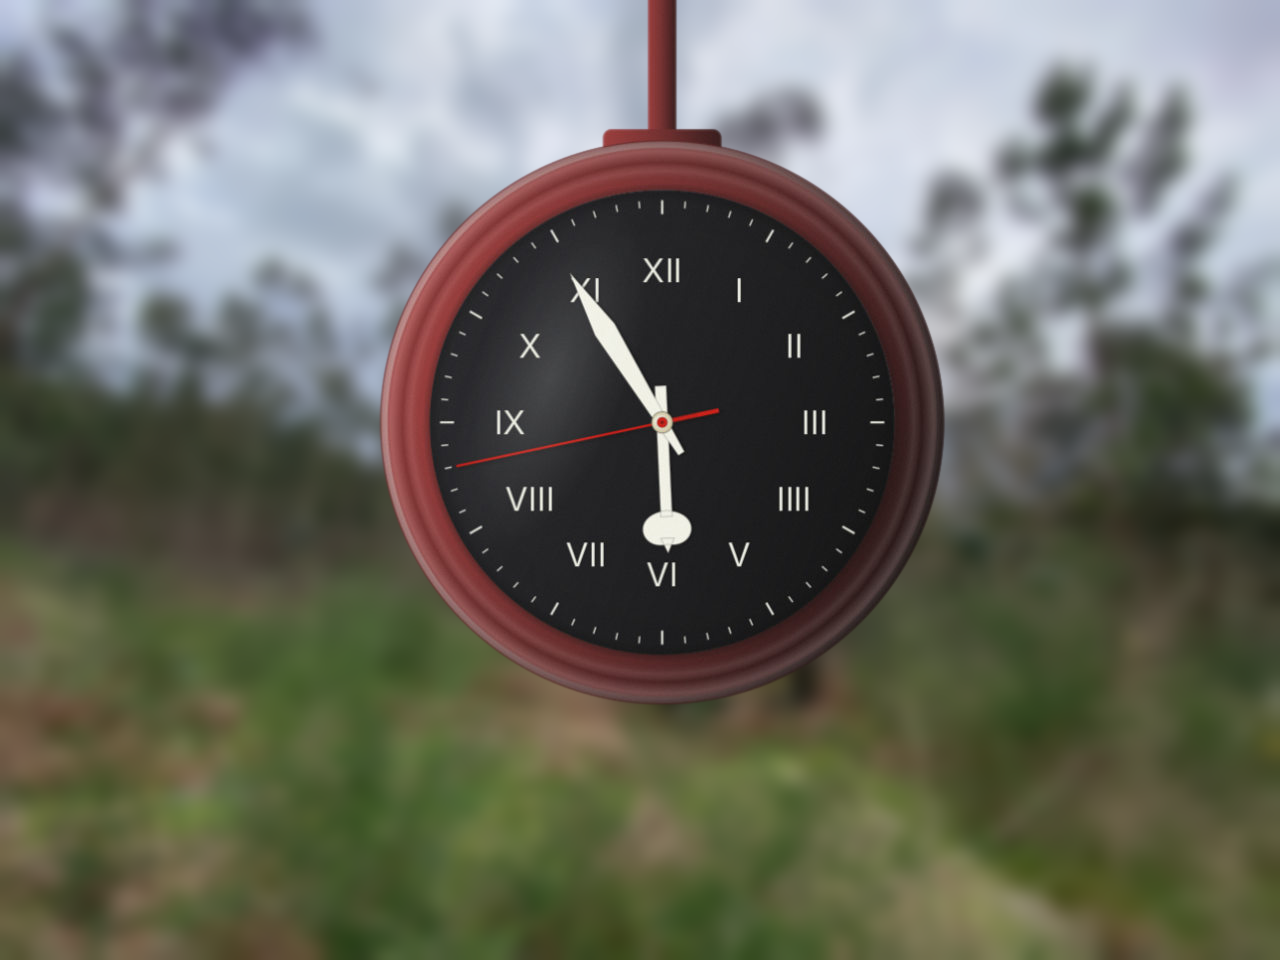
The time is {"hour": 5, "minute": 54, "second": 43}
